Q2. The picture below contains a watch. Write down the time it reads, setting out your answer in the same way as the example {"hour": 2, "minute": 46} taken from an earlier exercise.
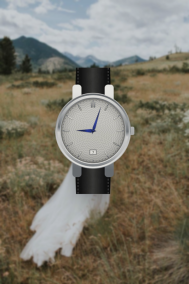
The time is {"hour": 9, "minute": 3}
